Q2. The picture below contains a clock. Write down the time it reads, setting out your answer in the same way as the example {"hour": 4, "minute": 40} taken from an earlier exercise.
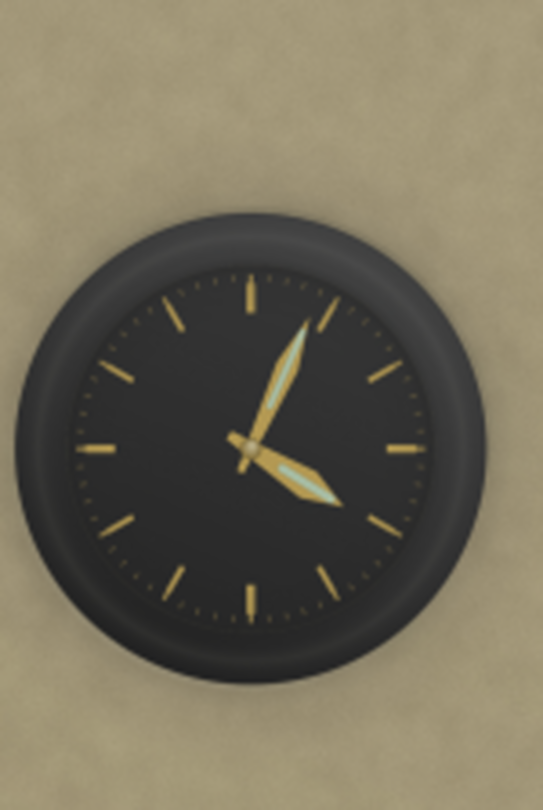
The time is {"hour": 4, "minute": 4}
